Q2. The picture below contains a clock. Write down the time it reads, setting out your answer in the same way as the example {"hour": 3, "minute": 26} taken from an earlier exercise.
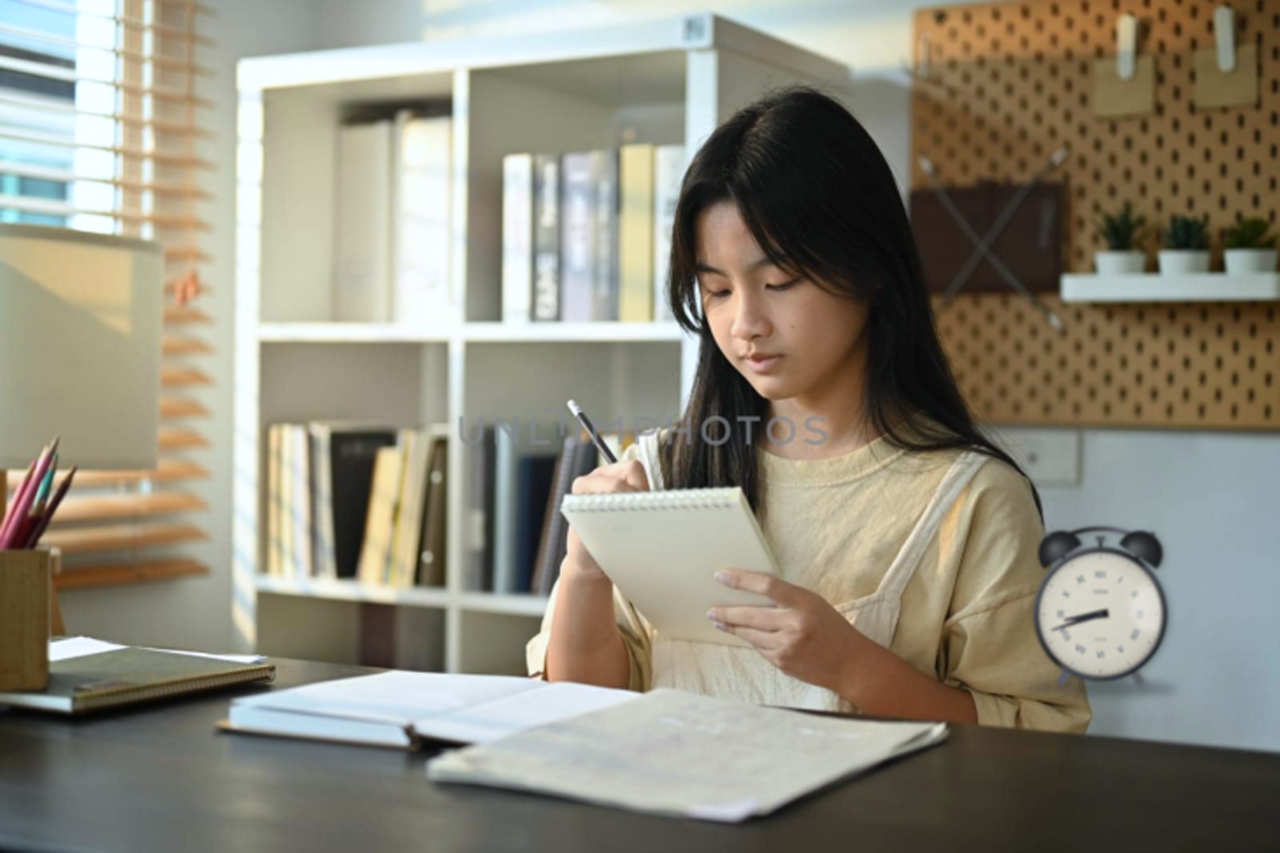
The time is {"hour": 8, "minute": 42}
